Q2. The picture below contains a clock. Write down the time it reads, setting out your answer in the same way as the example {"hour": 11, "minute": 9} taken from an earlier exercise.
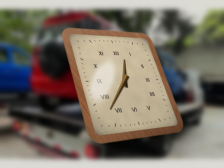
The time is {"hour": 12, "minute": 37}
